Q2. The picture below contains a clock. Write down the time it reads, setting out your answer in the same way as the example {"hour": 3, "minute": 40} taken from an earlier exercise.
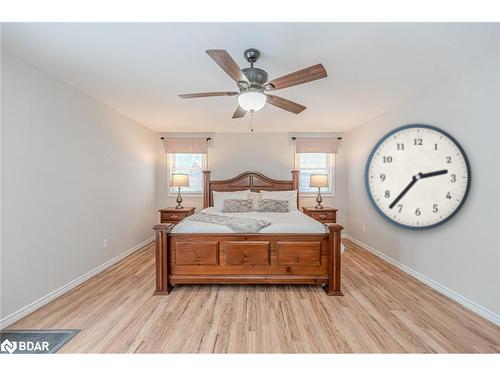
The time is {"hour": 2, "minute": 37}
